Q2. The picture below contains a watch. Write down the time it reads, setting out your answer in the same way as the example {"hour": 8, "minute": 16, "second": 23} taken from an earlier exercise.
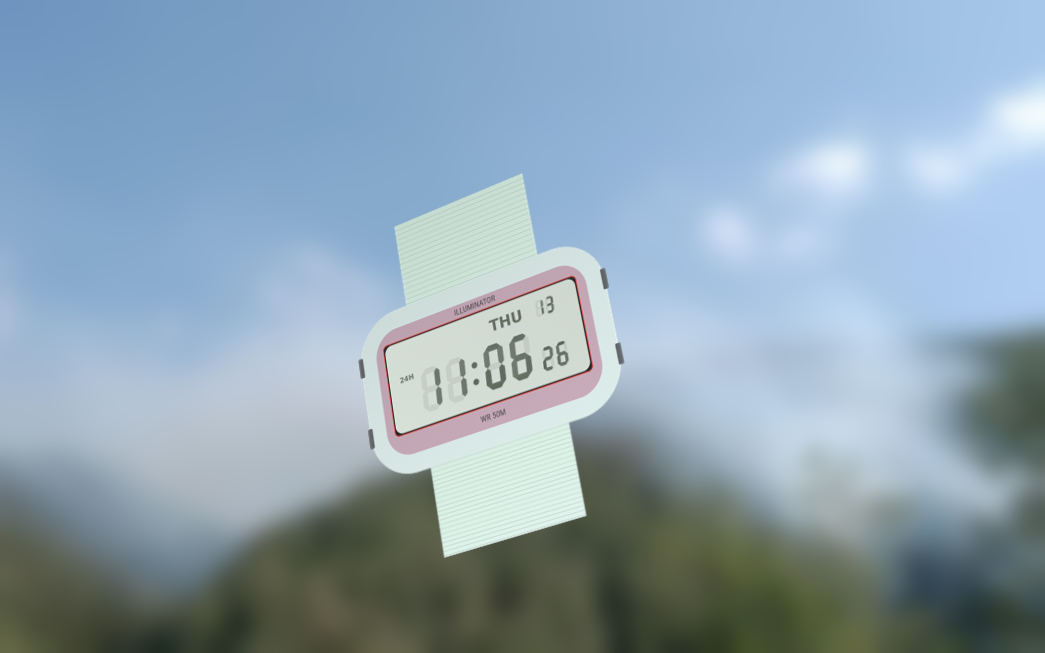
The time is {"hour": 11, "minute": 6, "second": 26}
